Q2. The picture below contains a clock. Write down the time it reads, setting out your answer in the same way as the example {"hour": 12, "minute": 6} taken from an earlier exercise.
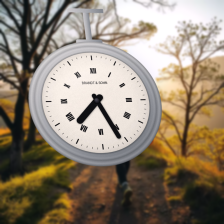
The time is {"hour": 7, "minute": 26}
